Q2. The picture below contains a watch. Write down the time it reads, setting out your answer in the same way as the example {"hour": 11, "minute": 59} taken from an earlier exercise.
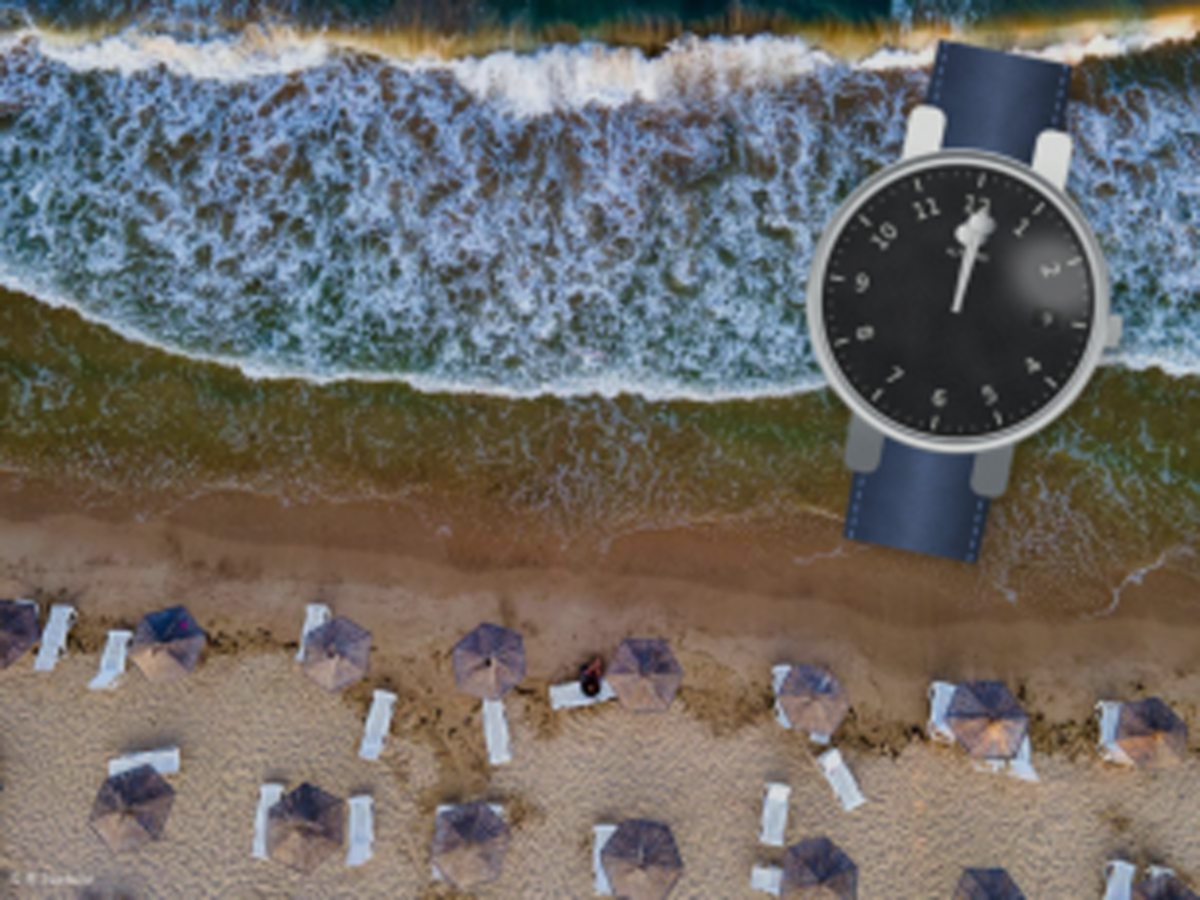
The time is {"hour": 12, "minute": 1}
